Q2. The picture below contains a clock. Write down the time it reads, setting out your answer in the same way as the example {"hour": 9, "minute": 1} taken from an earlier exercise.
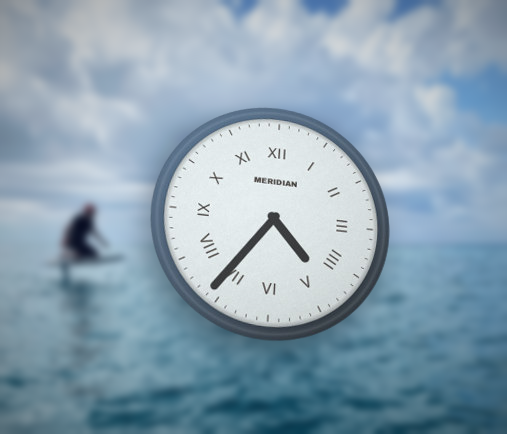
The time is {"hour": 4, "minute": 36}
